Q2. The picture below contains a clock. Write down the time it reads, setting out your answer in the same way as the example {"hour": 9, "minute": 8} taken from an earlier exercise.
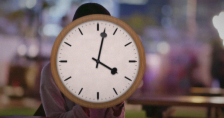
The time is {"hour": 4, "minute": 2}
